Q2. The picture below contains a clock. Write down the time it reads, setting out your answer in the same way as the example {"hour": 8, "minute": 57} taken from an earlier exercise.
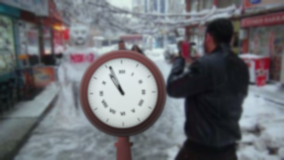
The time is {"hour": 10, "minute": 56}
